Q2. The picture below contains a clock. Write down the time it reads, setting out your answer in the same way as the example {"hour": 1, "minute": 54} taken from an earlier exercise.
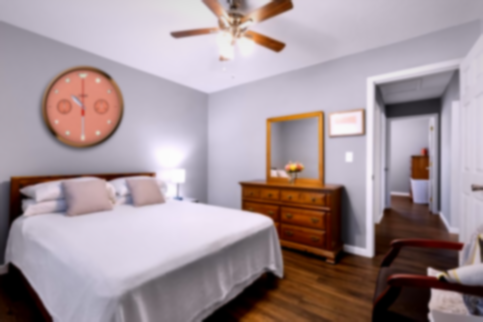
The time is {"hour": 10, "minute": 30}
